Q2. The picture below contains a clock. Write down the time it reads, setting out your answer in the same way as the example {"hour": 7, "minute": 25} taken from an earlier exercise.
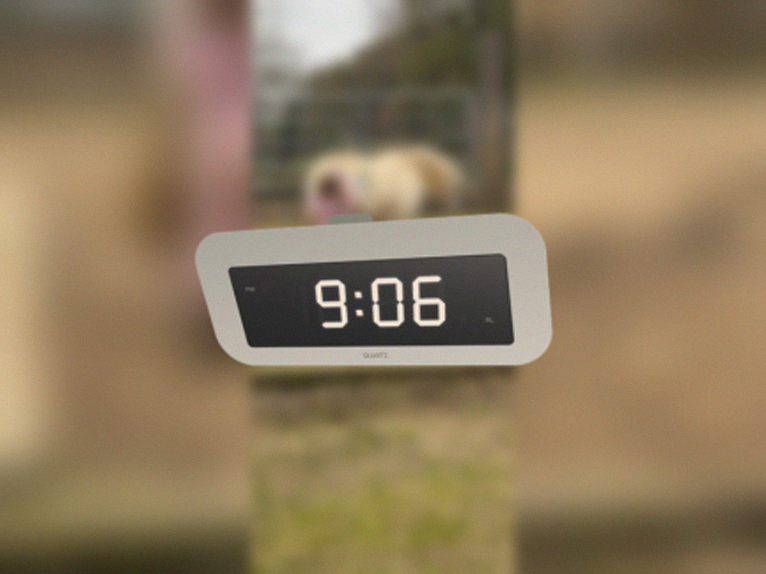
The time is {"hour": 9, "minute": 6}
